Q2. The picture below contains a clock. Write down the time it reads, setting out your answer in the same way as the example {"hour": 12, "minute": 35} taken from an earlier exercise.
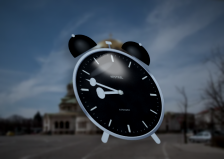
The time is {"hour": 8, "minute": 48}
